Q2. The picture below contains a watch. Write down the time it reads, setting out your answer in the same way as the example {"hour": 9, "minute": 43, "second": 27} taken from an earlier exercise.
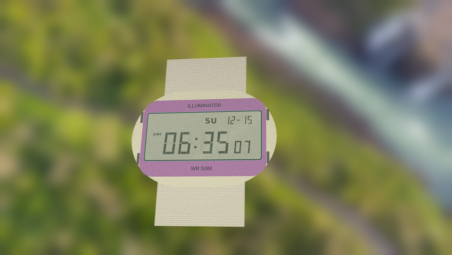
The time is {"hour": 6, "minute": 35, "second": 7}
